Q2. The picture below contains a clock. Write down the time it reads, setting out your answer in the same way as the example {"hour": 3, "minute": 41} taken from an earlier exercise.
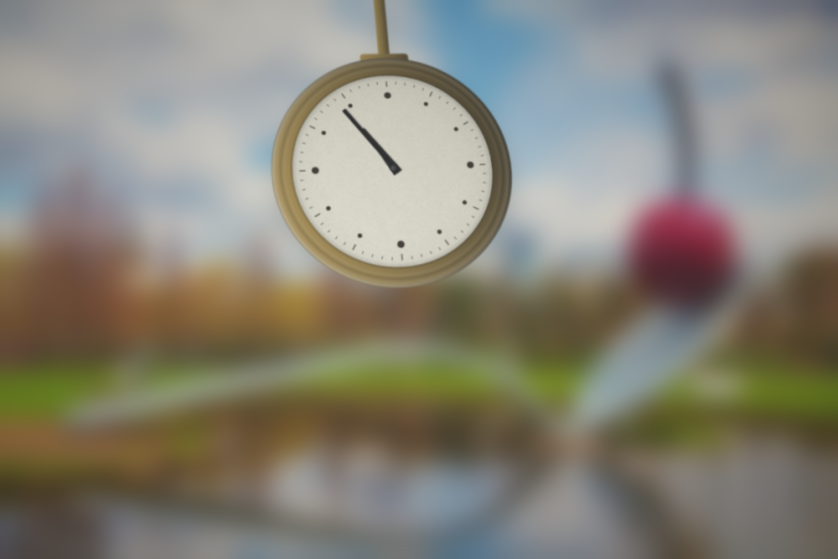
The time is {"hour": 10, "minute": 54}
